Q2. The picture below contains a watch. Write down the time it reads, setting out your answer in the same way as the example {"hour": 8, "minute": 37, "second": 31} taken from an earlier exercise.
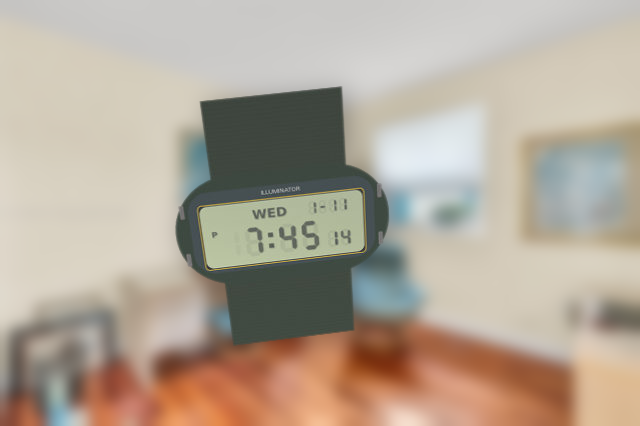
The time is {"hour": 7, "minute": 45, "second": 14}
